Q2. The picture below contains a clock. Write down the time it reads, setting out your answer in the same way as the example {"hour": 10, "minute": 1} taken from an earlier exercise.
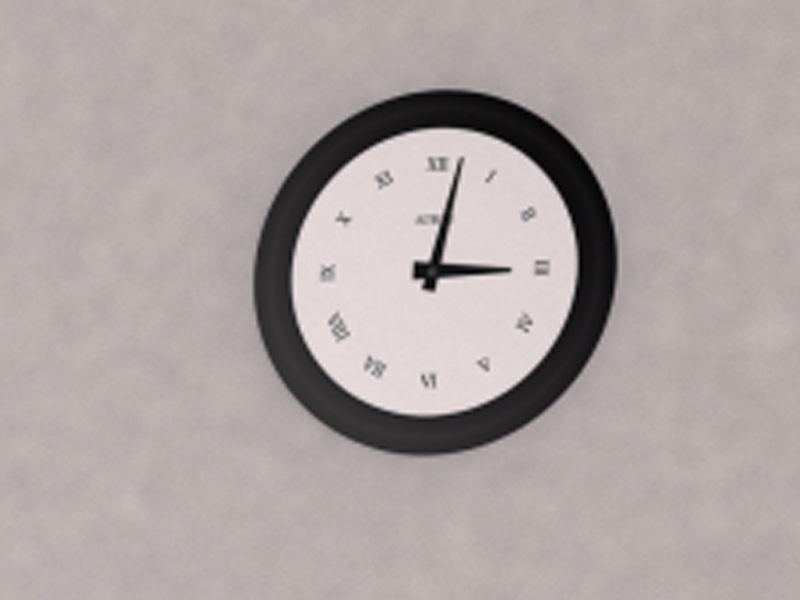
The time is {"hour": 3, "minute": 2}
